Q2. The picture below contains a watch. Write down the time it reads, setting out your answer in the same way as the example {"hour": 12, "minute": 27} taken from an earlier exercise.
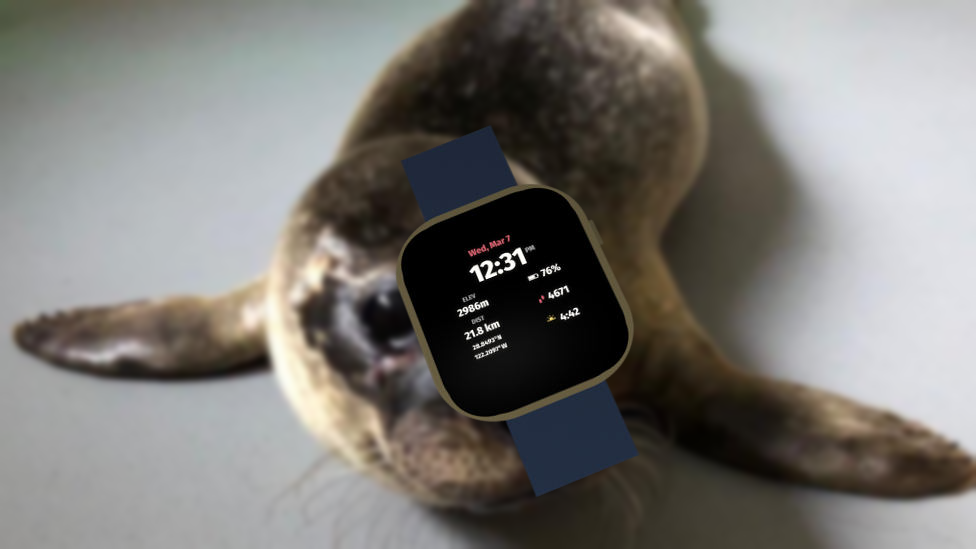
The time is {"hour": 12, "minute": 31}
